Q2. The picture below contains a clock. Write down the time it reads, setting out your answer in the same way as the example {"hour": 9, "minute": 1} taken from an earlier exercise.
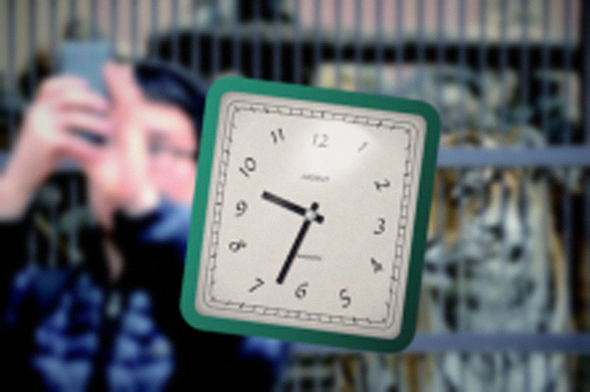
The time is {"hour": 9, "minute": 33}
